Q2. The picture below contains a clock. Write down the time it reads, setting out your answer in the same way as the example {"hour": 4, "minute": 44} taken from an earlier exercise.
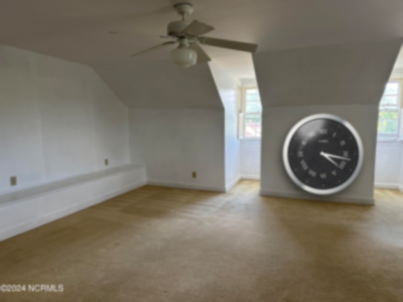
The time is {"hour": 4, "minute": 17}
